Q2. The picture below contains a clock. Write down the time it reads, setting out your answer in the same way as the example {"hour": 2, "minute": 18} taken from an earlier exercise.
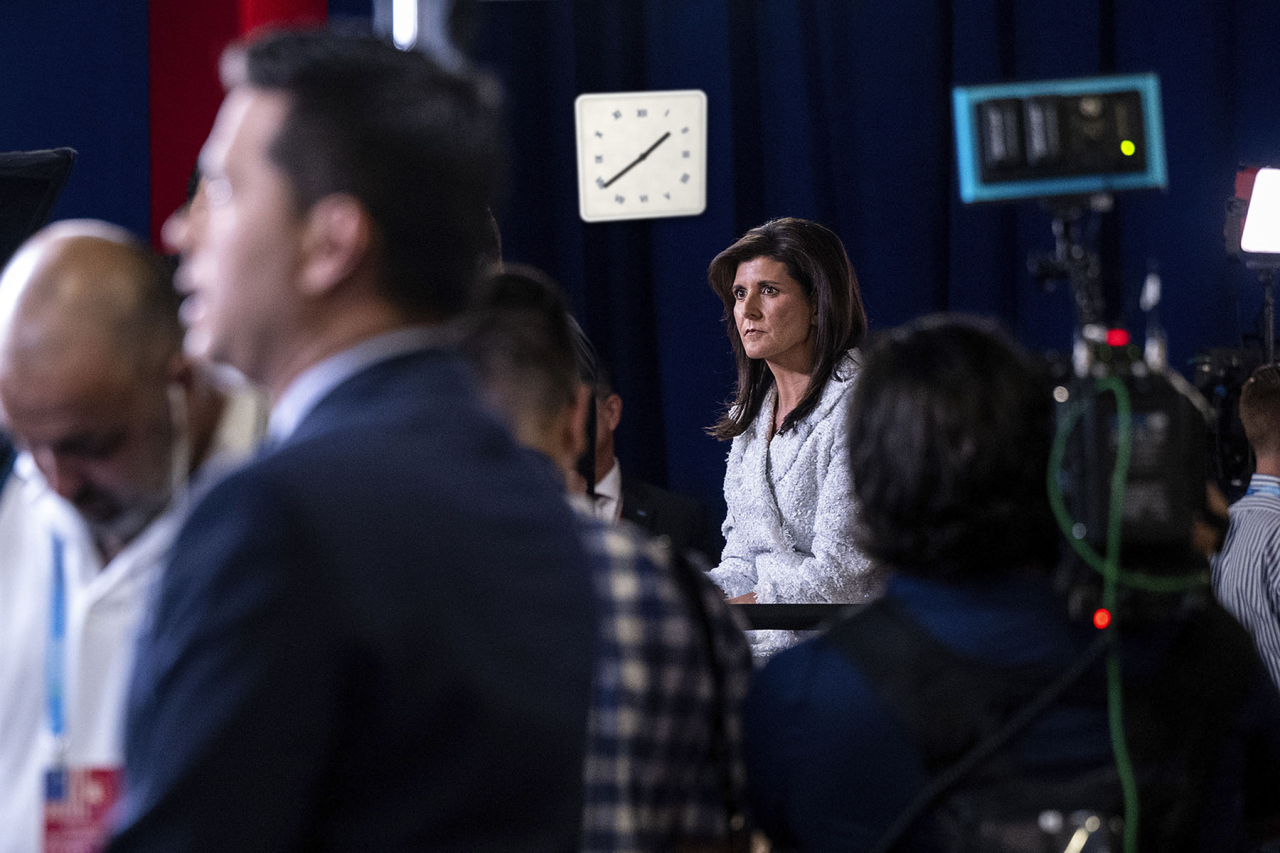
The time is {"hour": 1, "minute": 39}
